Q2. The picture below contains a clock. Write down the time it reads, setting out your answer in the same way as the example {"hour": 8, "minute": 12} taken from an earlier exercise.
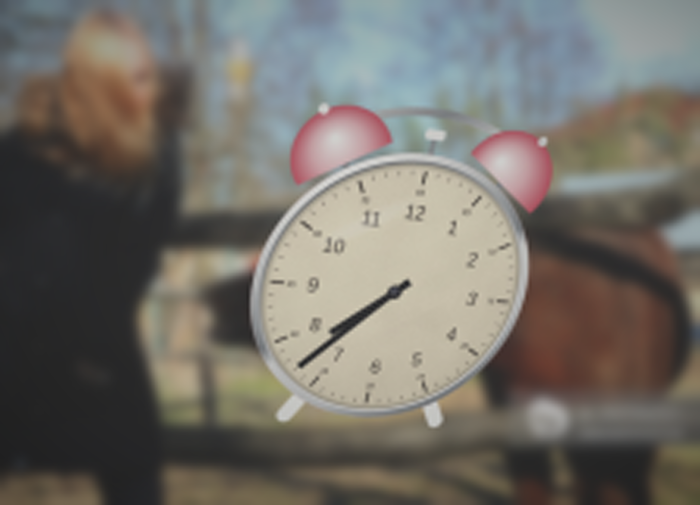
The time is {"hour": 7, "minute": 37}
